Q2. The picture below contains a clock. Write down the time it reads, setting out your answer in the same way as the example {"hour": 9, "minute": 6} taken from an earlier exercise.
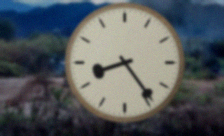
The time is {"hour": 8, "minute": 24}
